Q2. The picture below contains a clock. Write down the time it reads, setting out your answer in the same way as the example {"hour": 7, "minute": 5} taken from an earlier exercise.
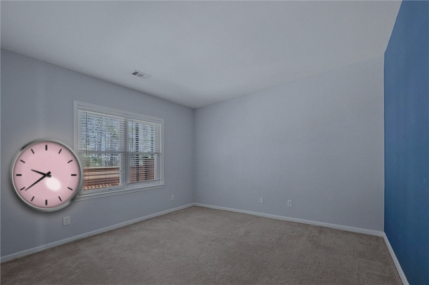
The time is {"hour": 9, "minute": 39}
